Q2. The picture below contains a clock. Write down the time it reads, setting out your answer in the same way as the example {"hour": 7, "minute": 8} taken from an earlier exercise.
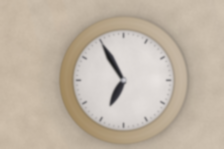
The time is {"hour": 6, "minute": 55}
